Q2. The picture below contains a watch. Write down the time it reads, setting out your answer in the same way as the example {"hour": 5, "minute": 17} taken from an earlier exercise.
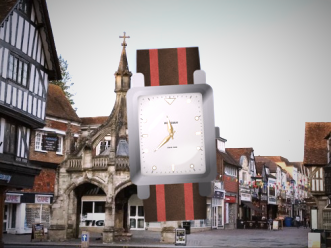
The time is {"hour": 11, "minute": 38}
